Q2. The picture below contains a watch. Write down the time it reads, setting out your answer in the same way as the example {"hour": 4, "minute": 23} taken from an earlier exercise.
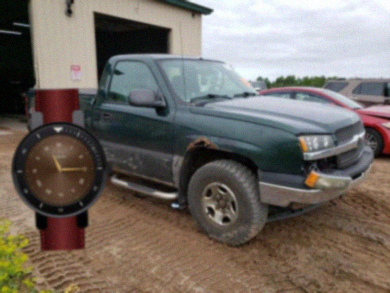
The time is {"hour": 11, "minute": 15}
